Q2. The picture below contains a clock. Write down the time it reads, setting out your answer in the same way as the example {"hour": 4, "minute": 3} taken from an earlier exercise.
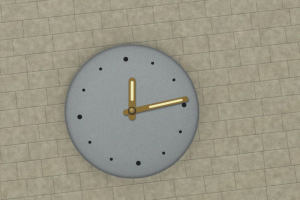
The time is {"hour": 12, "minute": 14}
